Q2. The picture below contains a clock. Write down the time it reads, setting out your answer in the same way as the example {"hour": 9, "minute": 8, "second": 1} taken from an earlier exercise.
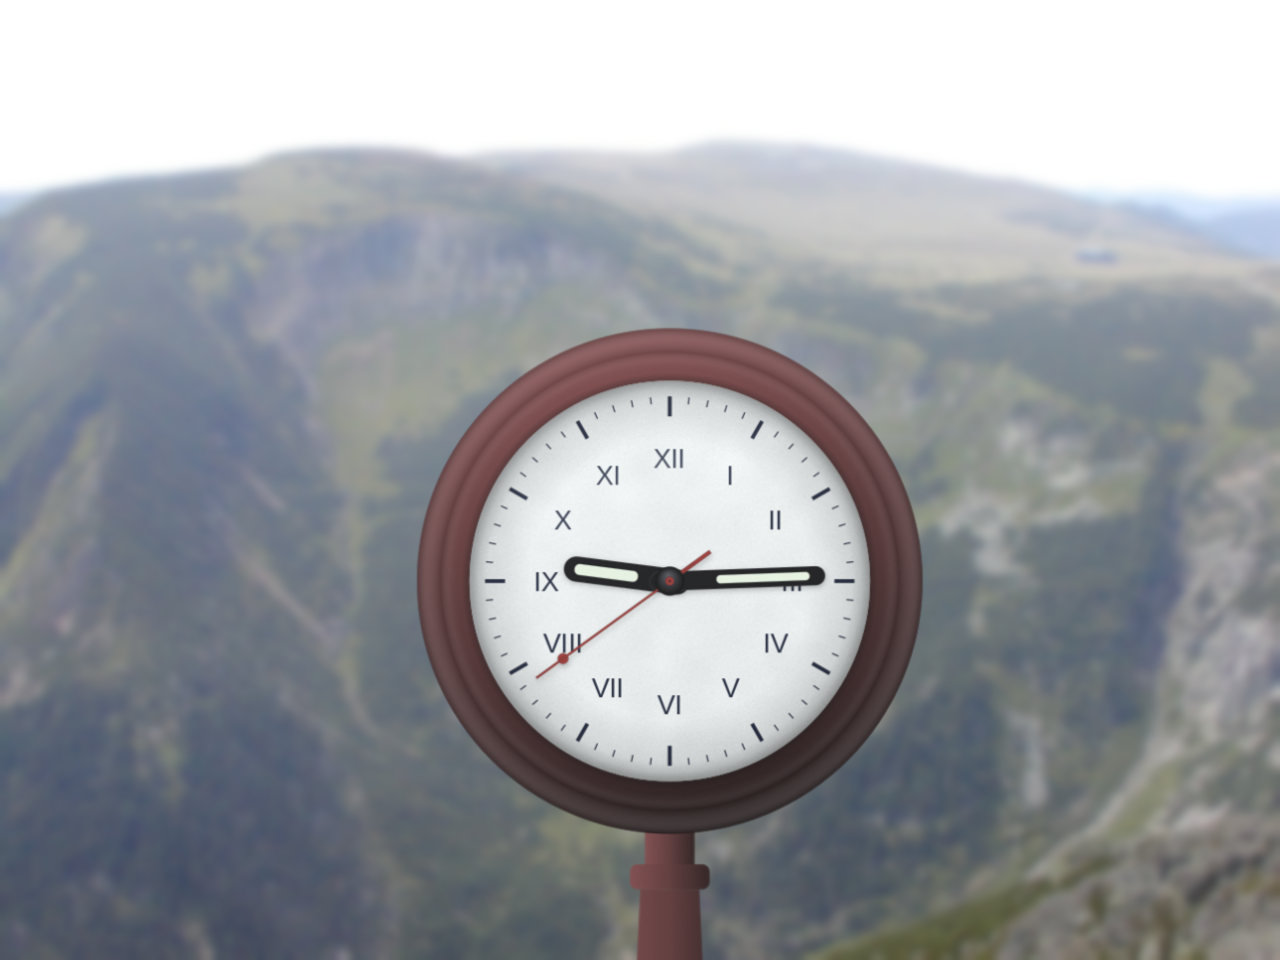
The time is {"hour": 9, "minute": 14, "second": 39}
